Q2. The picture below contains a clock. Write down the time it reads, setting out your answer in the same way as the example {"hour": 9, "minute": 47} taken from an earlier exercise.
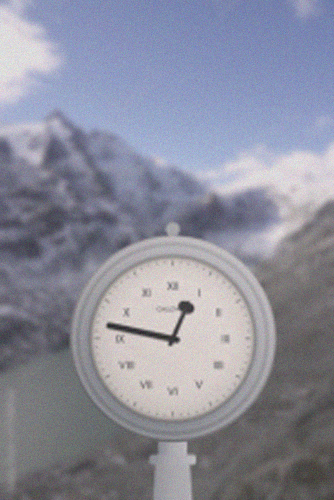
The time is {"hour": 12, "minute": 47}
